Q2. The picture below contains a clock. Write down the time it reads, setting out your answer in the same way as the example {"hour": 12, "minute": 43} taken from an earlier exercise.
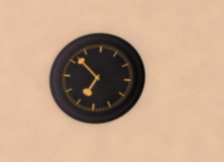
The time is {"hour": 6, "minute": 52}
